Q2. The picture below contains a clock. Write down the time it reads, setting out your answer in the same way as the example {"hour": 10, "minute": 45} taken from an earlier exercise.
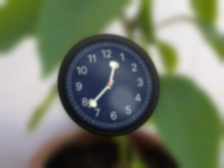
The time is {"hour": 12, "minute": 38}
